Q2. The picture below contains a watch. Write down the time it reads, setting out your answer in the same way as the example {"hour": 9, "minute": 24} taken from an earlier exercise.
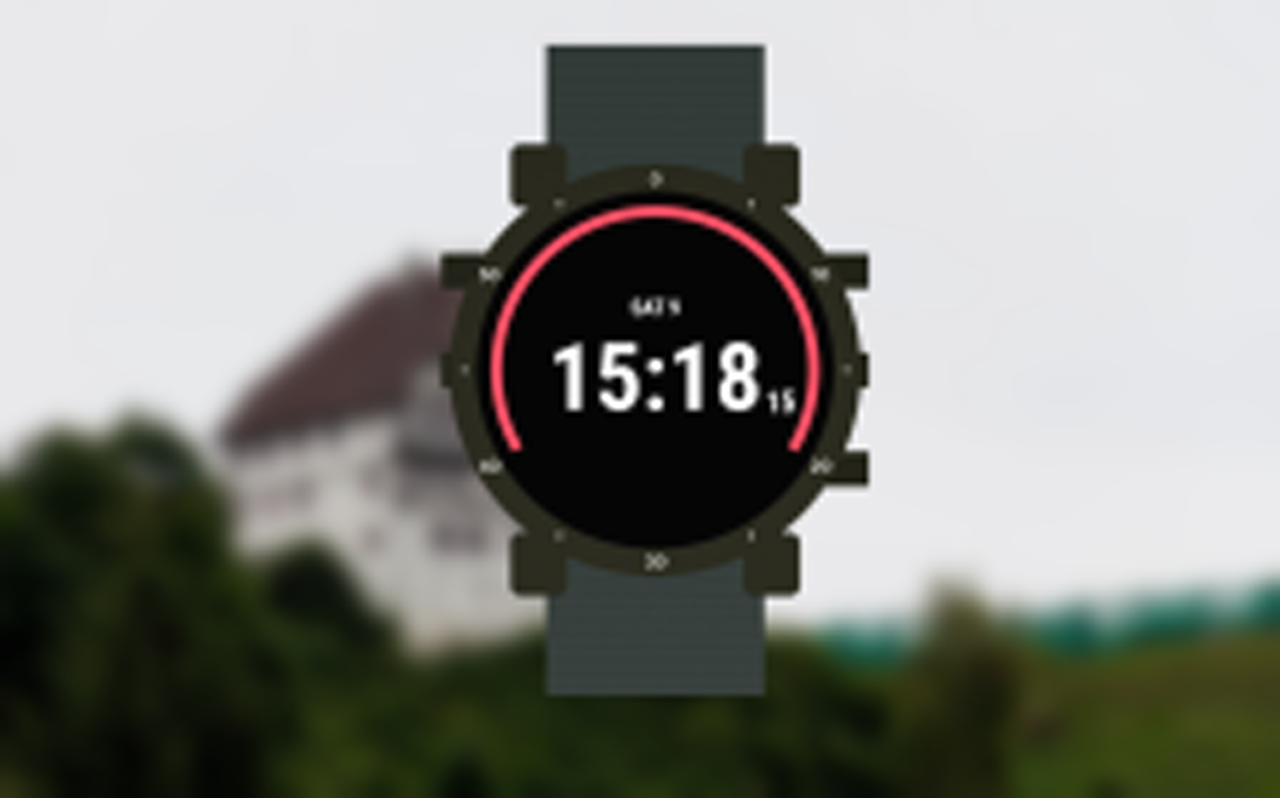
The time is {"hour": 15, "minute": 18}
